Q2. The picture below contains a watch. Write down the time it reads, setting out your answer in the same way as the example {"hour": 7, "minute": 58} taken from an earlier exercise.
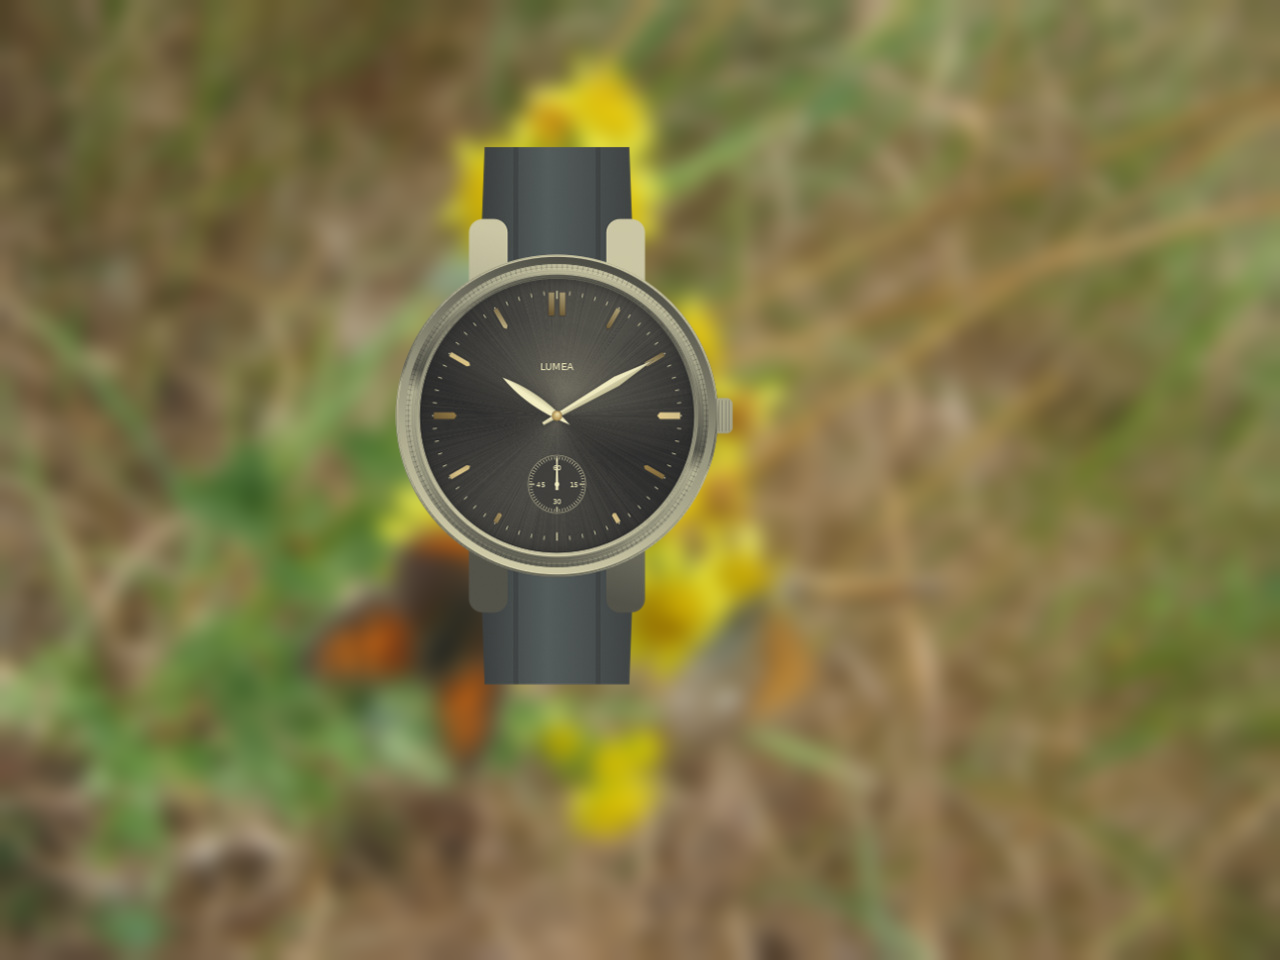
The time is {"hour": 10, "minute": 10}
